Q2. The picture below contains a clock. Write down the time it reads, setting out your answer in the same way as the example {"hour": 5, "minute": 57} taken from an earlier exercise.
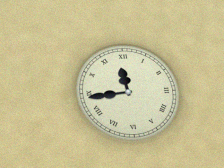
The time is {"hour": 11, "minute": 44}
